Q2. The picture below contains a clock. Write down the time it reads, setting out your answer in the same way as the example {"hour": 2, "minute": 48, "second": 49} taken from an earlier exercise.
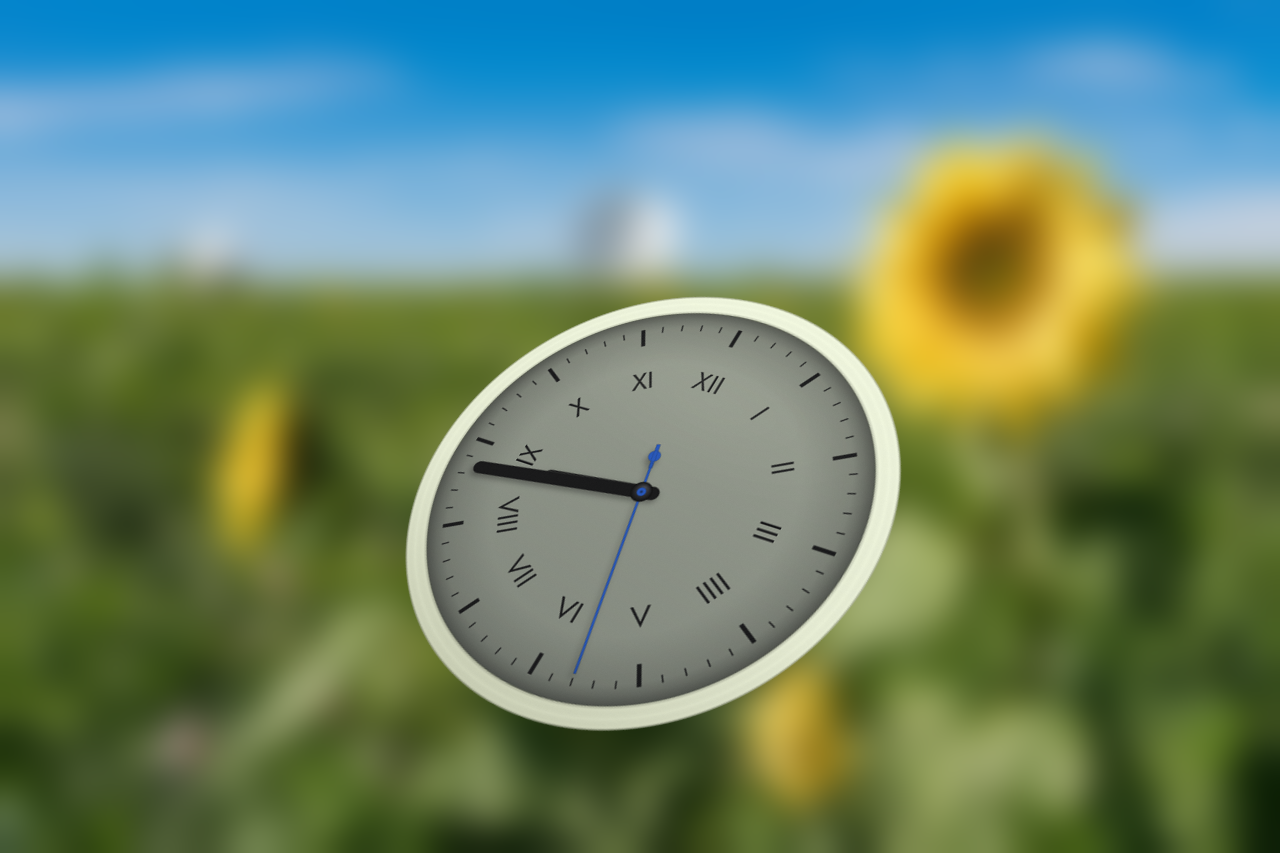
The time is {"hour": 8, "minute": 43, "second": 28}
